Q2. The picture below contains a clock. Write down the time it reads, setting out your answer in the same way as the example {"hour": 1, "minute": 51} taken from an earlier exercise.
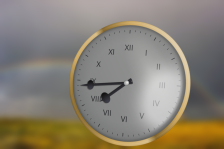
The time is {"hour": 7, "minute": 44}
